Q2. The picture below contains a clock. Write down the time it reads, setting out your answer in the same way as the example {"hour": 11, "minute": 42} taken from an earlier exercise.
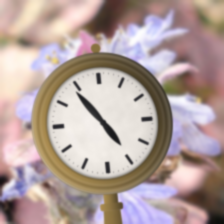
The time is {"hour": 4, "minute": 54}
